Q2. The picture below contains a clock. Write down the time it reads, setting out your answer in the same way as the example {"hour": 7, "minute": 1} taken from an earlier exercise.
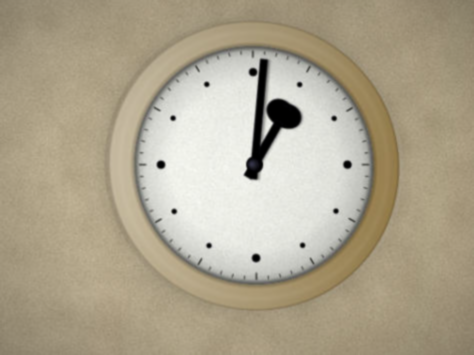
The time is {"hour": 1, "minute": 1}
